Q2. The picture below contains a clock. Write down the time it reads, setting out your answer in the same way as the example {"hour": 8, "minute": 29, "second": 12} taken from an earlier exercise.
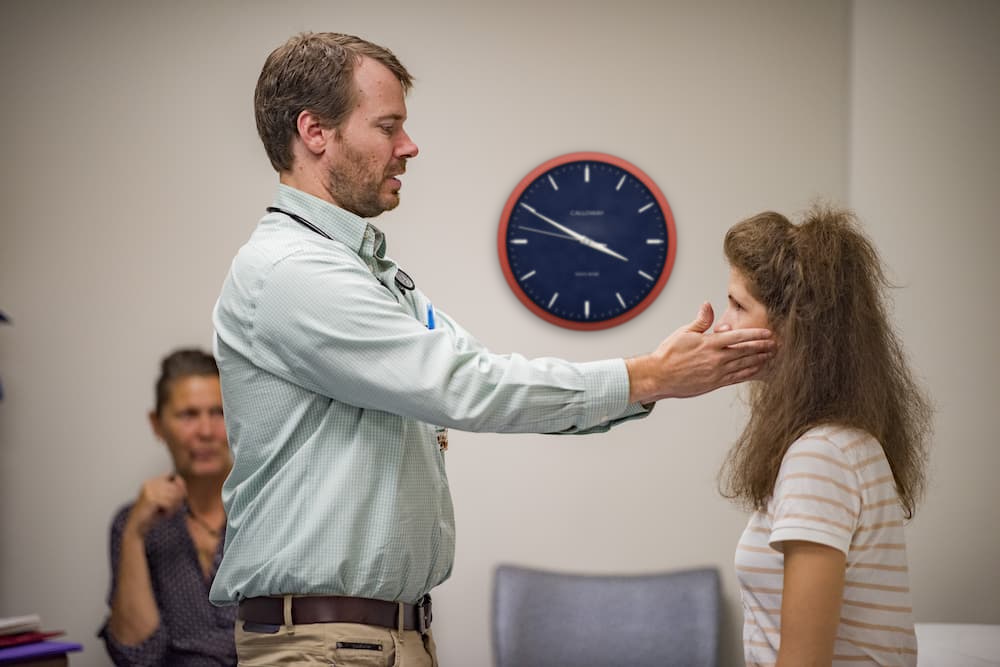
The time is {"hour": 3, "minute": 49, "second": 47}
